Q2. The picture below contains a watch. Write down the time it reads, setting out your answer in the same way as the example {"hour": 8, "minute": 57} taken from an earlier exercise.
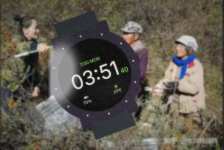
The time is {"hour": 3, "minute": 51}
